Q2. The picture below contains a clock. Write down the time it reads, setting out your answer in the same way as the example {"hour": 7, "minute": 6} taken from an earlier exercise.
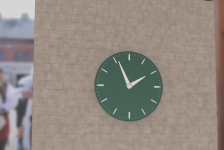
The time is {"hour": 1, "minute": 56}
